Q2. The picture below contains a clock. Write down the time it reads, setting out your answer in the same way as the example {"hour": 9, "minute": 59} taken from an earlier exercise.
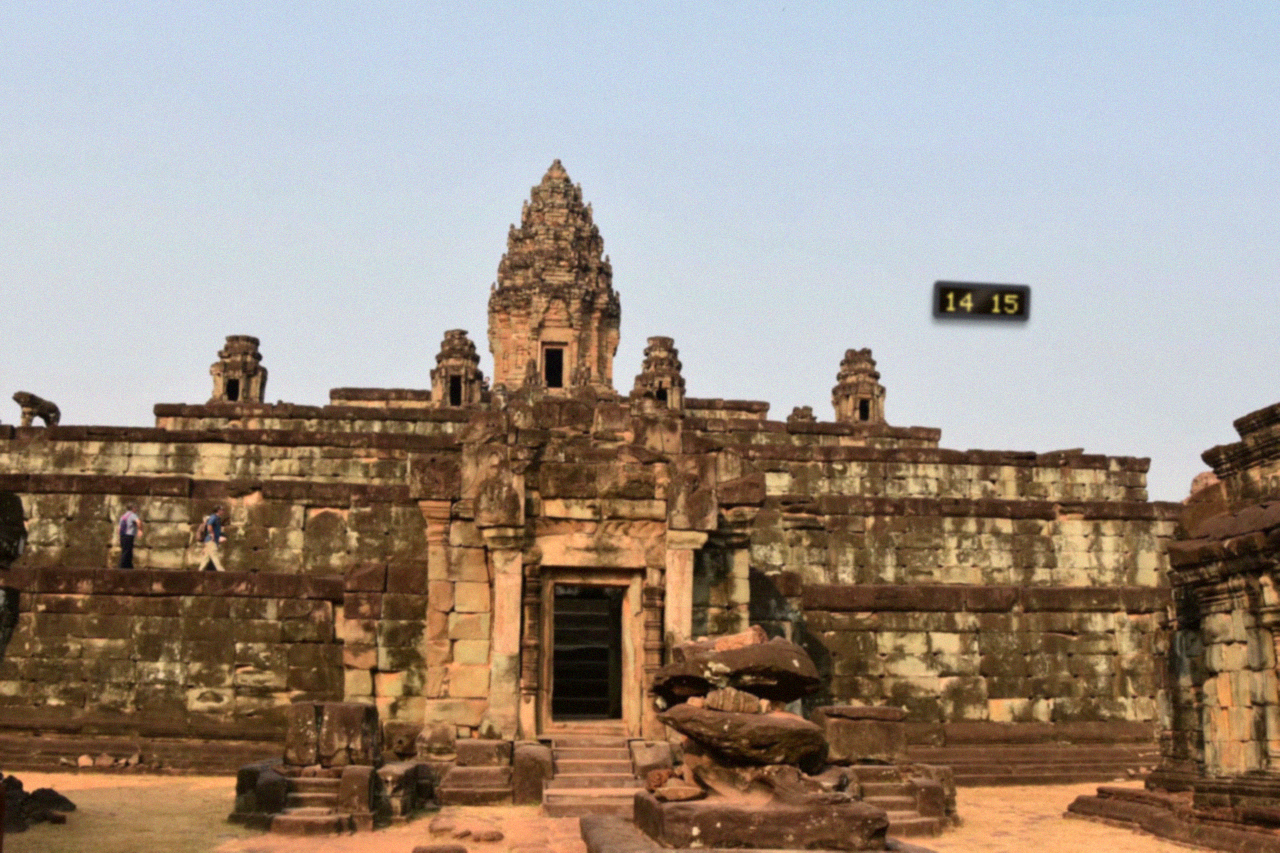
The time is {"hour": 14, "minute": 15}
